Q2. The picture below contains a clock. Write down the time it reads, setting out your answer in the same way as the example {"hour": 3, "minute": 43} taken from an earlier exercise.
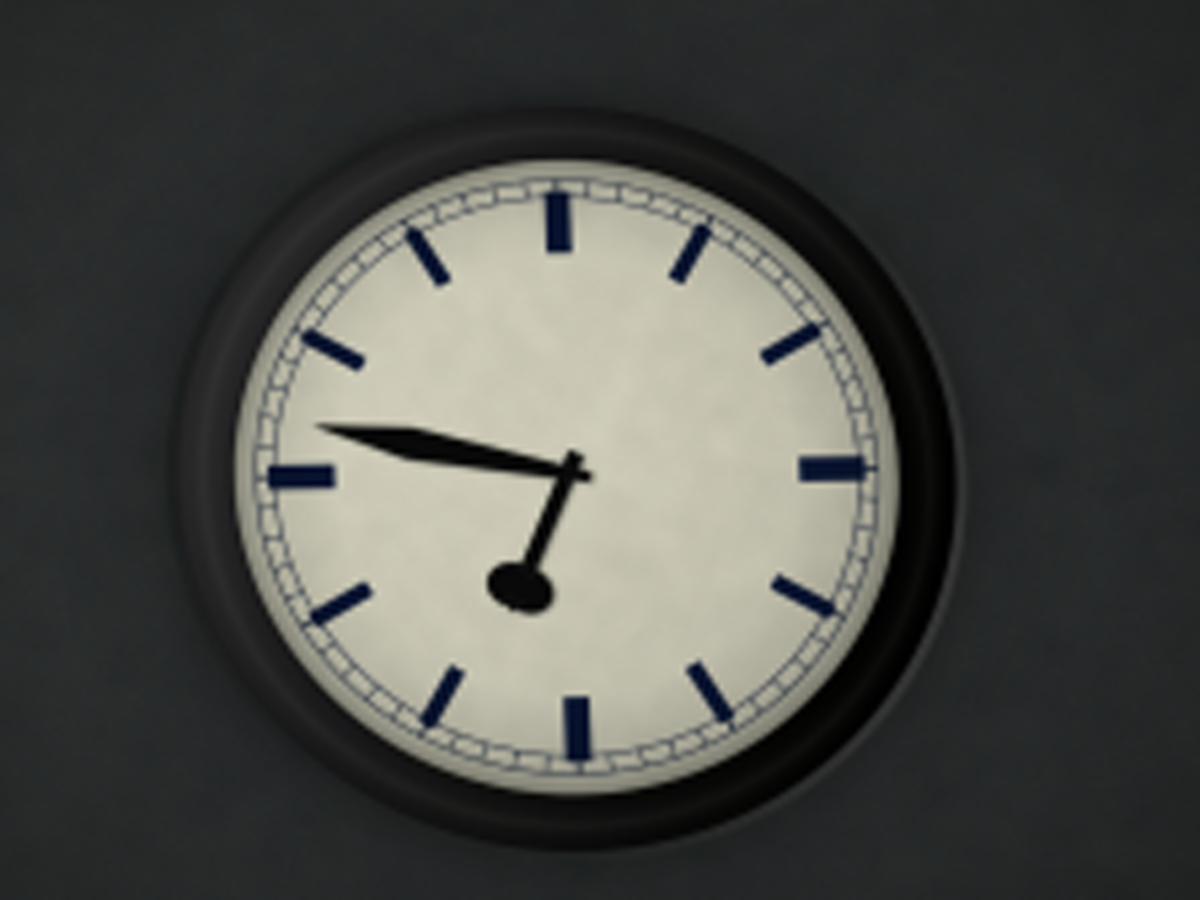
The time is {"hour": 6, "minute": 47}
